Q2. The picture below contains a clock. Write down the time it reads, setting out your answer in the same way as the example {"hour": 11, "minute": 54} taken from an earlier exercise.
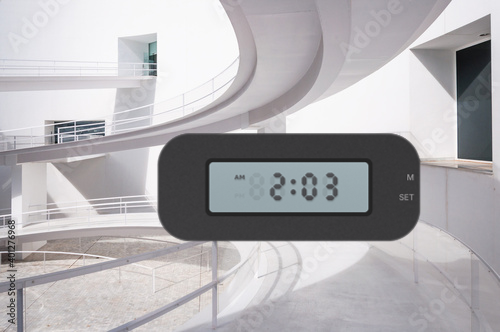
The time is {"hour": 2, "minute": 3}
